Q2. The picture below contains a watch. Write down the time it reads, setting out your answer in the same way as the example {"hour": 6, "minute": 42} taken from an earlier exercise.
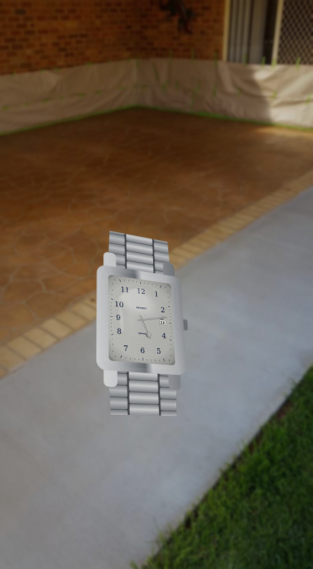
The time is {"hour": 5, "minute": 13}
